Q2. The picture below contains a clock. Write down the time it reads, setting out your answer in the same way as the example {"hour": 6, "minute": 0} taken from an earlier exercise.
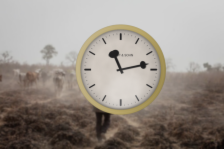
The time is {"hour": 11, "minute": 13}
